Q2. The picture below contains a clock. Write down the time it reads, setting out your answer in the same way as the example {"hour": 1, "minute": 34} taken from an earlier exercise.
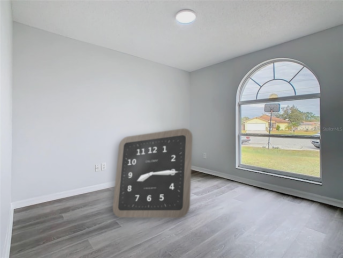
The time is {"hour": 8, "minute": 15}
